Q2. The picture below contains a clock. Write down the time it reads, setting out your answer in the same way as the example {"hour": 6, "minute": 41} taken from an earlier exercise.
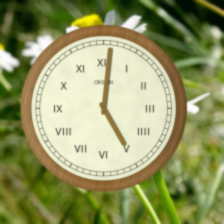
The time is {"hour": 5, "minute": 1}
